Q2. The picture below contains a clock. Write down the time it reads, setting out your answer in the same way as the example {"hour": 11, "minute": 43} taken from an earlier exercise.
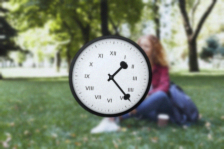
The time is {"hour": 1, "minute": 23}
